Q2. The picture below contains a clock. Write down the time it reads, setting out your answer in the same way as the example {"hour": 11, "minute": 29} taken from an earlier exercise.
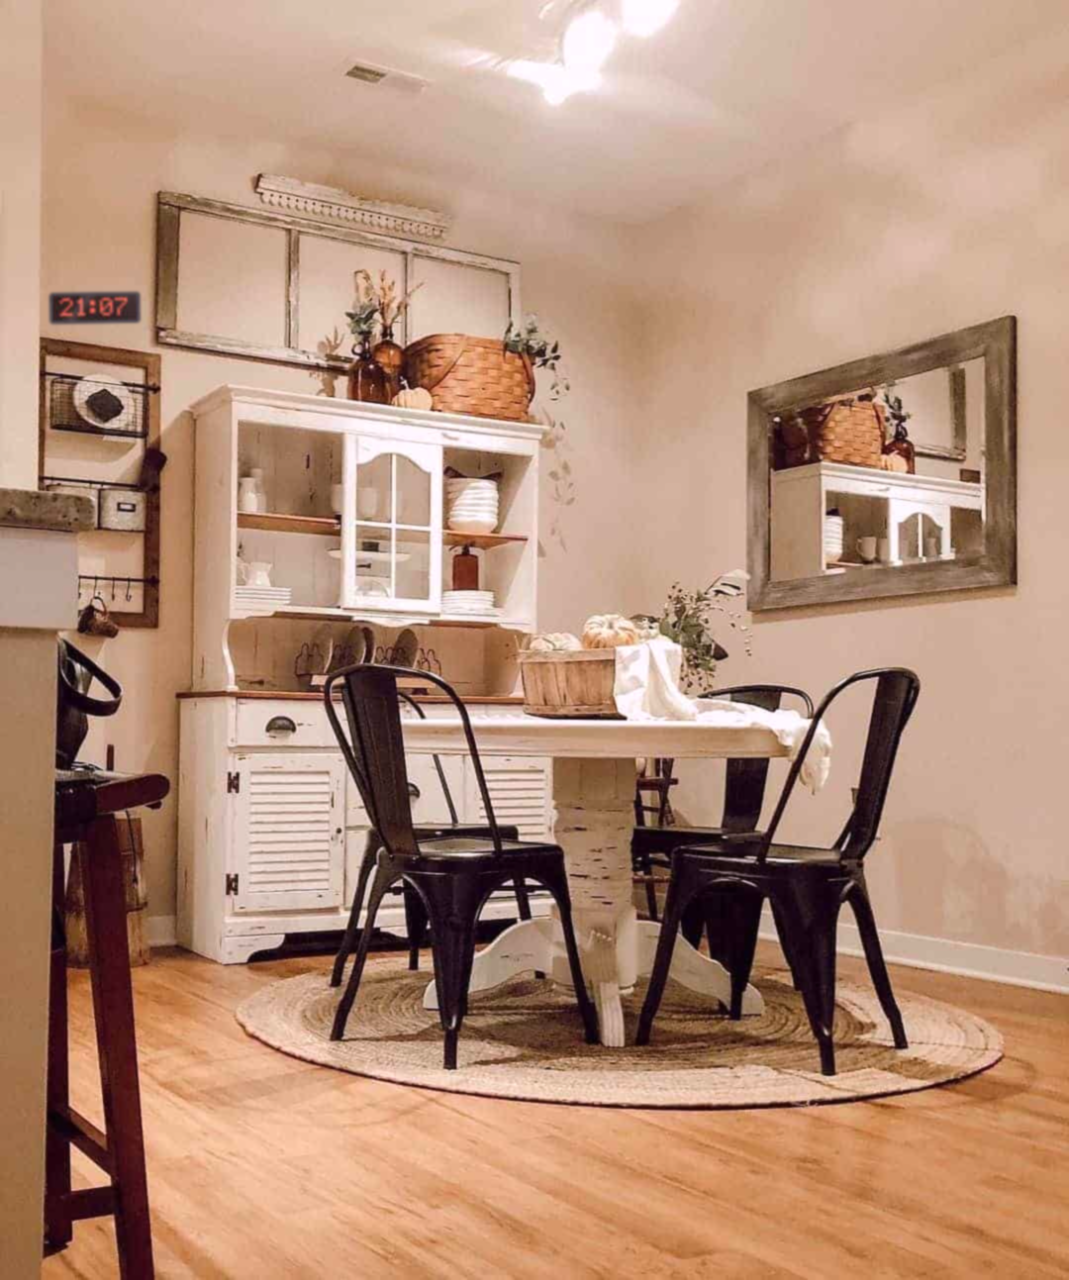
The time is {"hour": 21, "minute": 7}
